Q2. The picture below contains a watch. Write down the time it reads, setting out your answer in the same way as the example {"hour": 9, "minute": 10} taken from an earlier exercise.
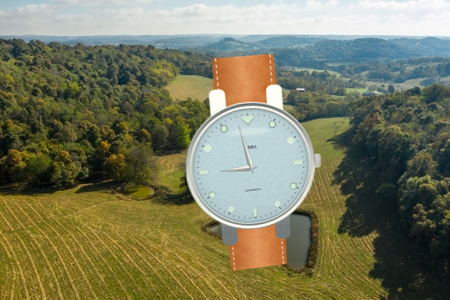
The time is {"hour": 8, "minute": 58}
